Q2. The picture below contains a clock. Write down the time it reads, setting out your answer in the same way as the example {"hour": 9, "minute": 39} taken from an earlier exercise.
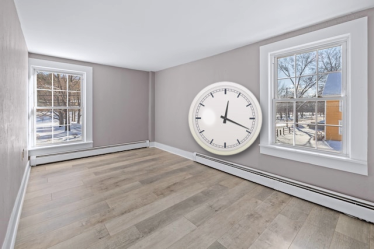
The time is {"hour": 12, "minute": 19}
